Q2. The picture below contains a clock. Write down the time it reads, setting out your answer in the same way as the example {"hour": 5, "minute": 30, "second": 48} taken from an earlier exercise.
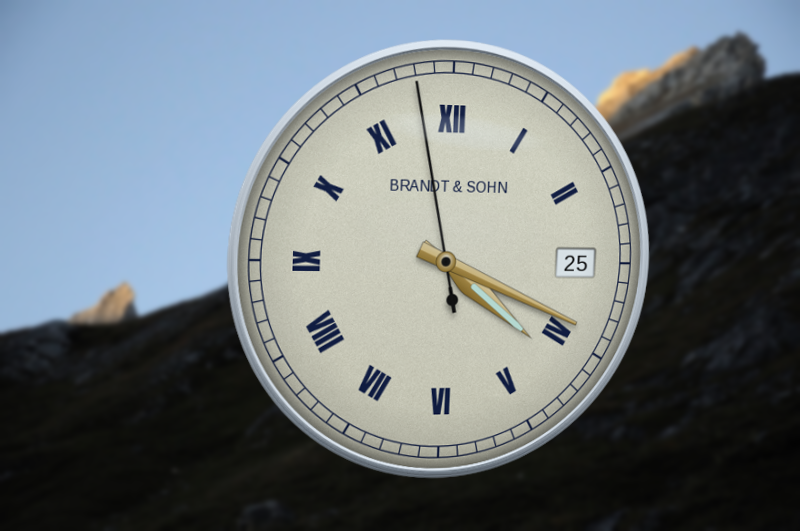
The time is {"hour": 4, "minute": 18, "second": 58}
